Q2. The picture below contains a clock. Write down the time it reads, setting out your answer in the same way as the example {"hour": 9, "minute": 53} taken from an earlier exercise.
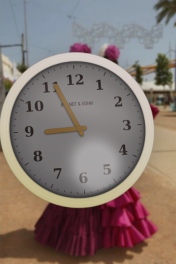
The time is {"hour": 8, "minute": 56}
